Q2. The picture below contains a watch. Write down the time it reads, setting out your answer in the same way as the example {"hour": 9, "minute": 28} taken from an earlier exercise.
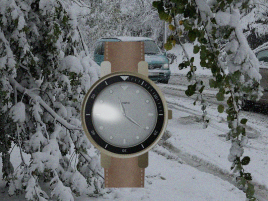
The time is {"hour": 11, "minute": 21}
